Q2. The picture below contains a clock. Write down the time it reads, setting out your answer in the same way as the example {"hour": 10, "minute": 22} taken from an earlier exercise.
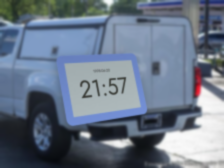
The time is {"hour": 21, "minute": 57}
